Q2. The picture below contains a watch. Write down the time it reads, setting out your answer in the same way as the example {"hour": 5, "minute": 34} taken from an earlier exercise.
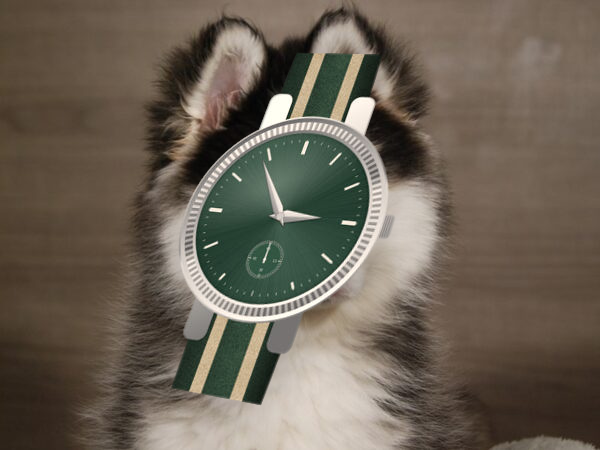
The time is {"hour": 2, "minute": 54}
